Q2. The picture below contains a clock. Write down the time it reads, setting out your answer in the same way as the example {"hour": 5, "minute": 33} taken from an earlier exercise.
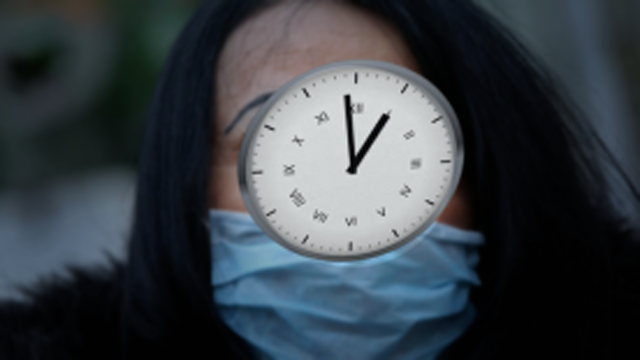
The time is {"hour": 12, "minute": 59}
